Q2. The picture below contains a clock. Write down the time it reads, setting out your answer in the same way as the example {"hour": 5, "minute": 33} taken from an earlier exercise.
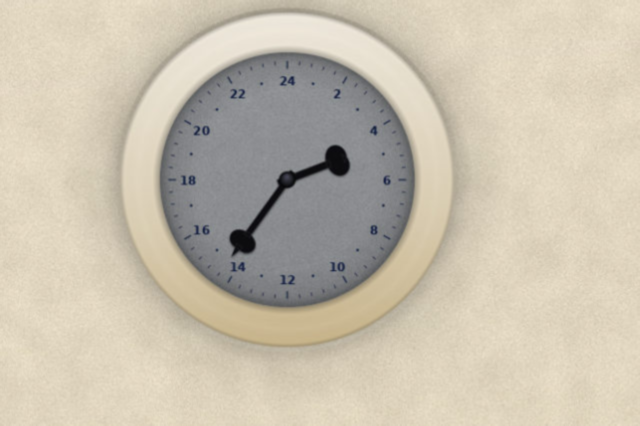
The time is {"hour": 4, "minute": 36}
